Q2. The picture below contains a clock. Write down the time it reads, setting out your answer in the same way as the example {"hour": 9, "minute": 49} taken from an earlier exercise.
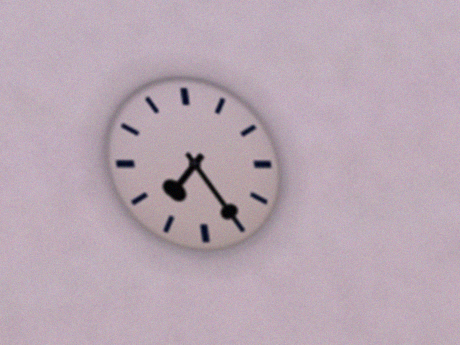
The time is {"hour": 7, "minute": 25}
